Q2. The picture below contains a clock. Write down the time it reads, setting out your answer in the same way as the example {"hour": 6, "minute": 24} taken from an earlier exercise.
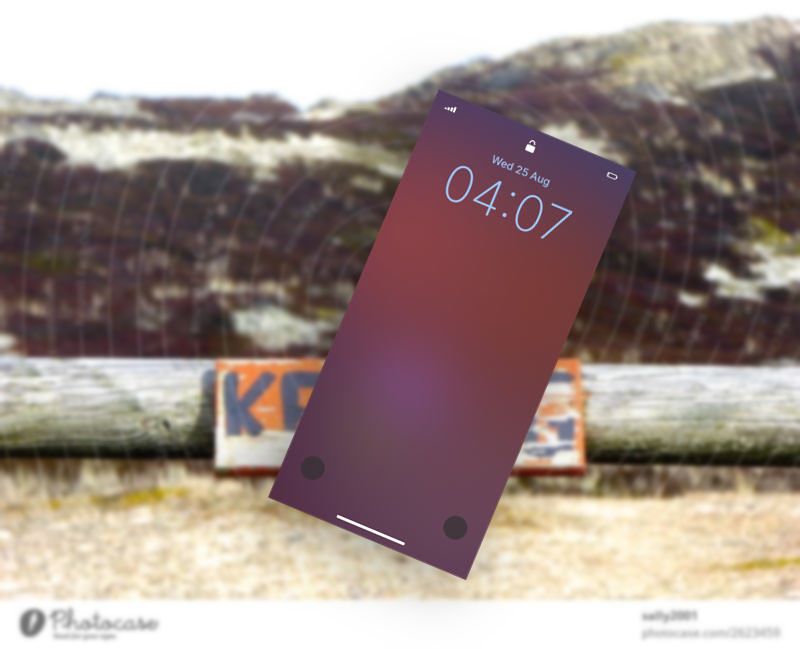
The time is {"hour": 4, "minute": 7}
